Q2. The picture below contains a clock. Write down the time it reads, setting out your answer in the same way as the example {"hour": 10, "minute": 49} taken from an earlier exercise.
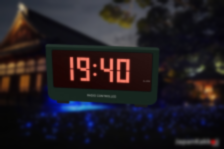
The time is {"hour": 19, "minute": 40}
